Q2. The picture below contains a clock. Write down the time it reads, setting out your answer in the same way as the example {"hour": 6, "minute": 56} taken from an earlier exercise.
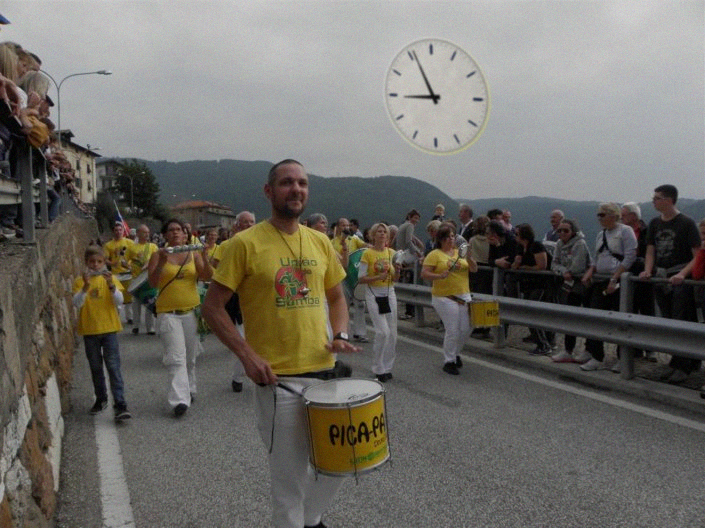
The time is {"hour": 8, "minute": 56}
